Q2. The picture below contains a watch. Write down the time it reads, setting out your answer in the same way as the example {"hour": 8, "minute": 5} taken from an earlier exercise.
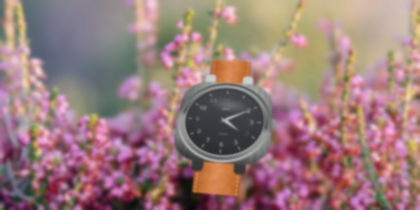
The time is {"hour": 4, "minute": 10}
